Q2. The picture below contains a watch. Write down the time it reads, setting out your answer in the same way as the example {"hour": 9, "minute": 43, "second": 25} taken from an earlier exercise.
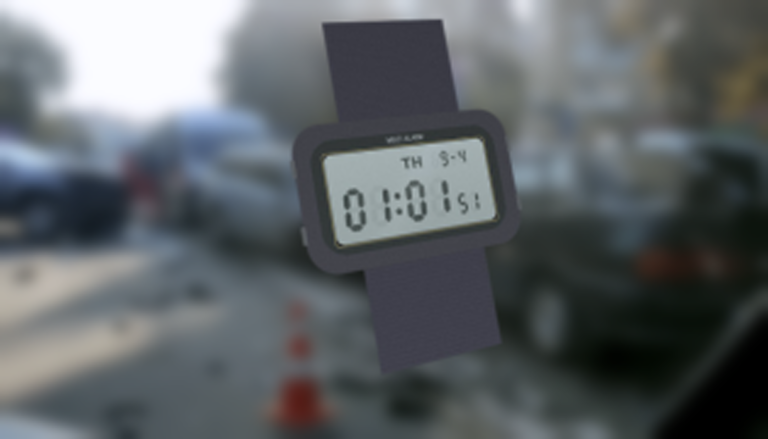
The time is {"hour": 1, "minute": 1, "second": 51}
